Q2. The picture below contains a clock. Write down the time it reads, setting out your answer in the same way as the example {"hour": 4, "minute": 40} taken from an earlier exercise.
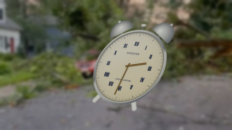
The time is {"hour": 2, "minute": 31}
